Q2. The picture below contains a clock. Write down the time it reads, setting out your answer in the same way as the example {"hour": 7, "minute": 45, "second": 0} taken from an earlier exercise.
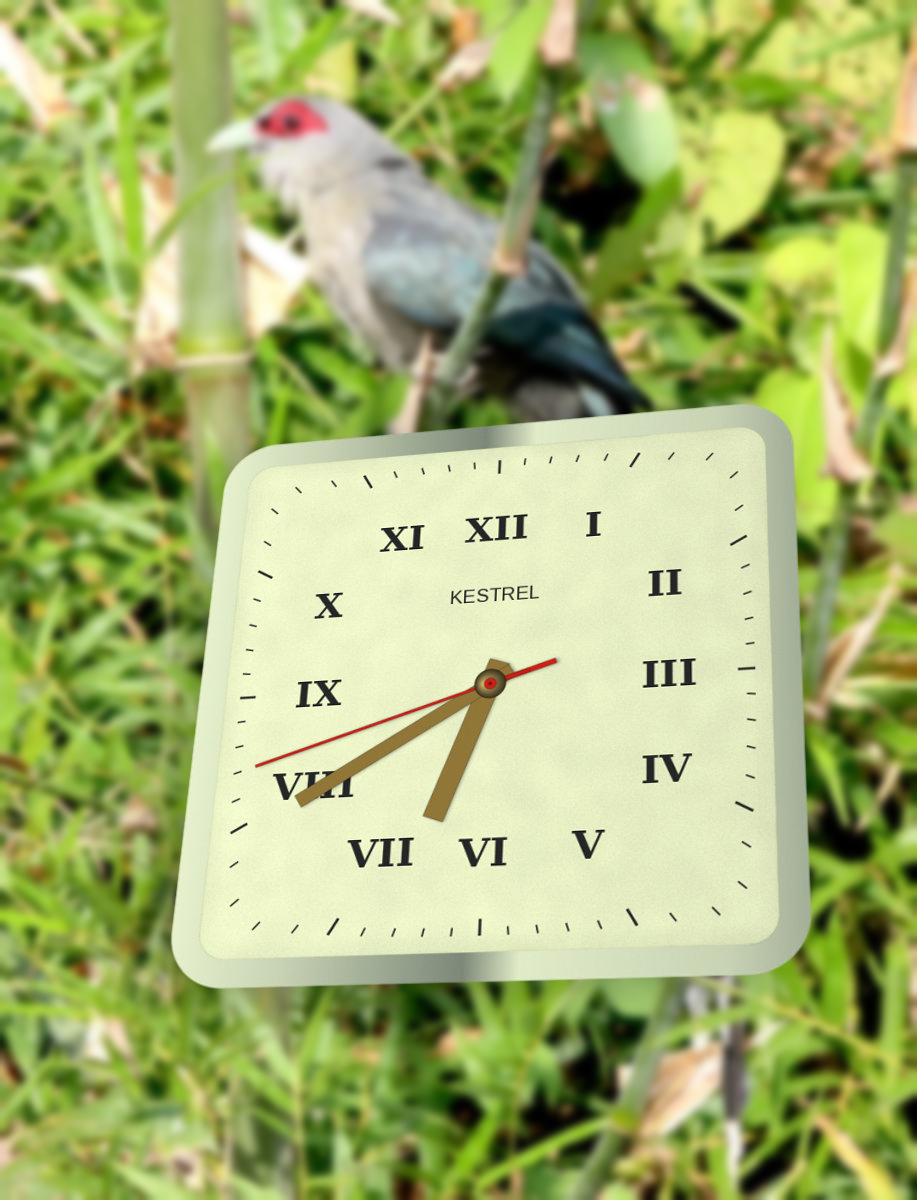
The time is {"hour": 6, "minute": 39, "second": 42}
